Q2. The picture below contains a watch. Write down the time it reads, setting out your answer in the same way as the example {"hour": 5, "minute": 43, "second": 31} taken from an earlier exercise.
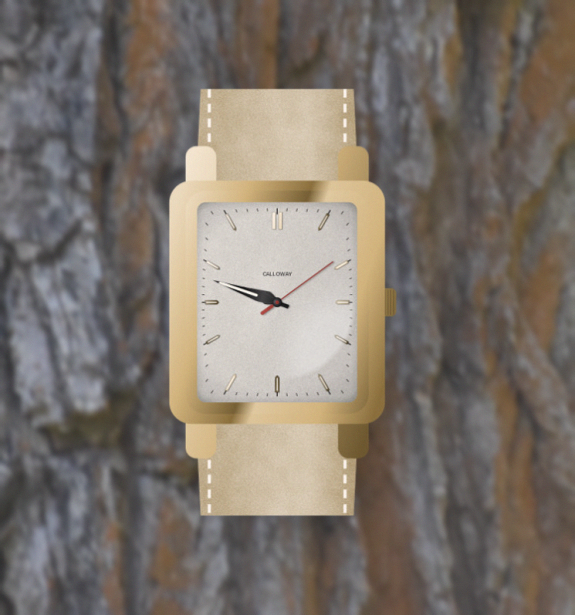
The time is {"hour": 9, "minute": 48, "second": 9}
